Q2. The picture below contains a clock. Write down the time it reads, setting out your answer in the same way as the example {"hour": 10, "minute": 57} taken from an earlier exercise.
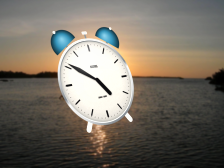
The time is {"hour": 4, "minute": 51}
